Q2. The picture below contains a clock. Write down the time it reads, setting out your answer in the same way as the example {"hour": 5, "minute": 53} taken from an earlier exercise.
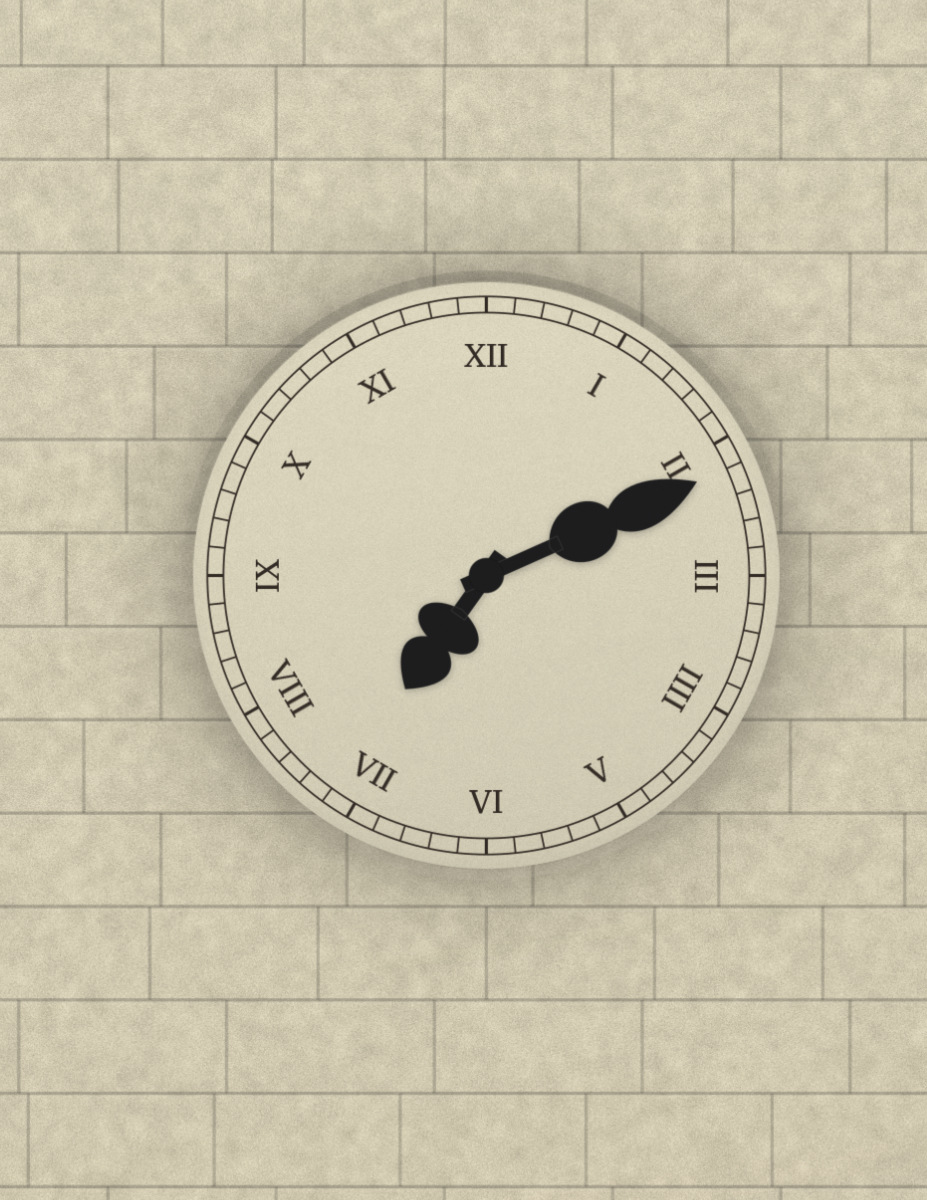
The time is {"hour": 7, "minute": 11}
